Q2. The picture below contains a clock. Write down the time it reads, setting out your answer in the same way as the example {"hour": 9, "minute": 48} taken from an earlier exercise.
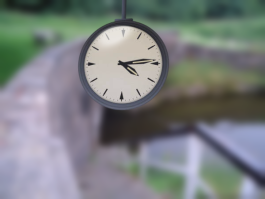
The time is {"hour": 4, "minute": 14}
